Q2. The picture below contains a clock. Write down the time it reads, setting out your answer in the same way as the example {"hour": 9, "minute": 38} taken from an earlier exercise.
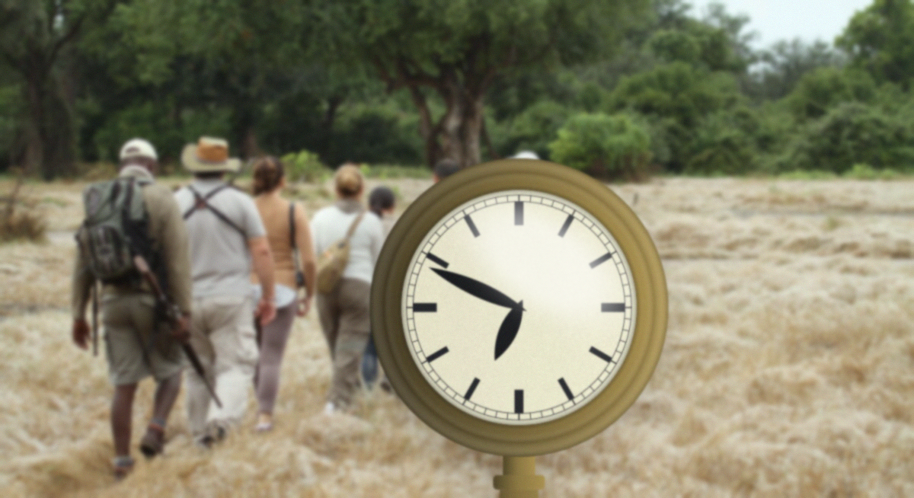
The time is {"hour": 6, "minute": 49}
